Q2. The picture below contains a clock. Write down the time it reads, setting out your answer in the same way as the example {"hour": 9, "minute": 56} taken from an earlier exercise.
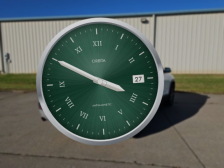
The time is {"hour": 3, "minute": 50}
